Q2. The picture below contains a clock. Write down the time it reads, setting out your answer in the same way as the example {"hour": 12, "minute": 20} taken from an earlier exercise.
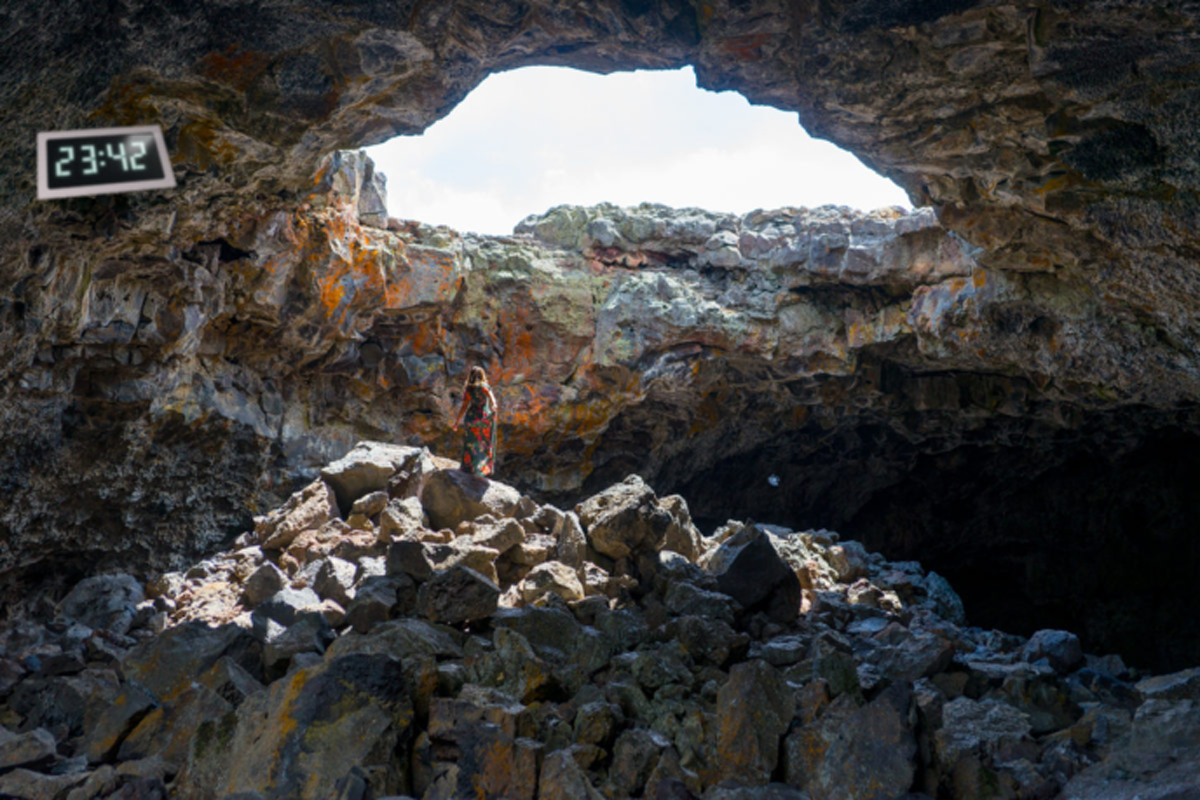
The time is {"hour": 23, "minute": 42}
